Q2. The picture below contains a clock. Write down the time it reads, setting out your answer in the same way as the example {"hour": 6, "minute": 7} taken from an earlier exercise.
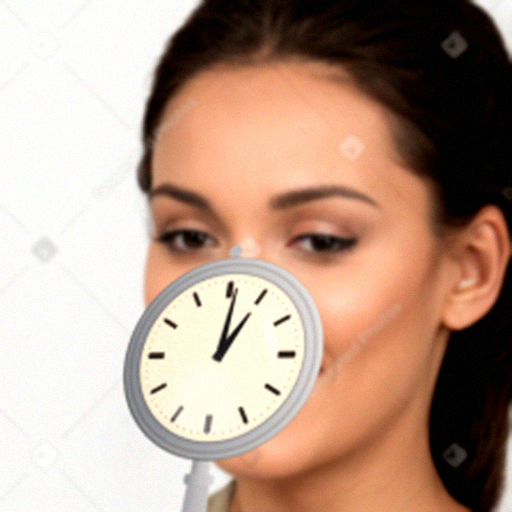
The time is {"hour": 1, "minute": 1}
